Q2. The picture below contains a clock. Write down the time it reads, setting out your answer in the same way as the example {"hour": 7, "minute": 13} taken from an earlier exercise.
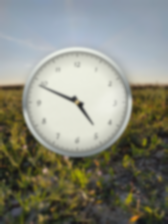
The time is {"hour": 4, "minute": 49}
